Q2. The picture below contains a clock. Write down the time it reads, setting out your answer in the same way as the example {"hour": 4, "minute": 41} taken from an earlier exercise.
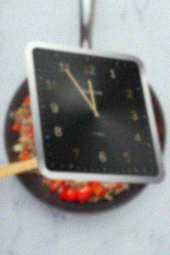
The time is {"hour": 11, "minute": 55}
